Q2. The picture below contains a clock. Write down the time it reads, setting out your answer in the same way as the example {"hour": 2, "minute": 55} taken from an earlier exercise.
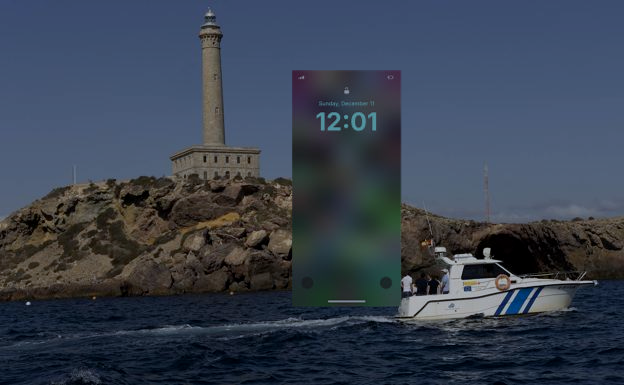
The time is {"hour": 12, "minute": 1}
